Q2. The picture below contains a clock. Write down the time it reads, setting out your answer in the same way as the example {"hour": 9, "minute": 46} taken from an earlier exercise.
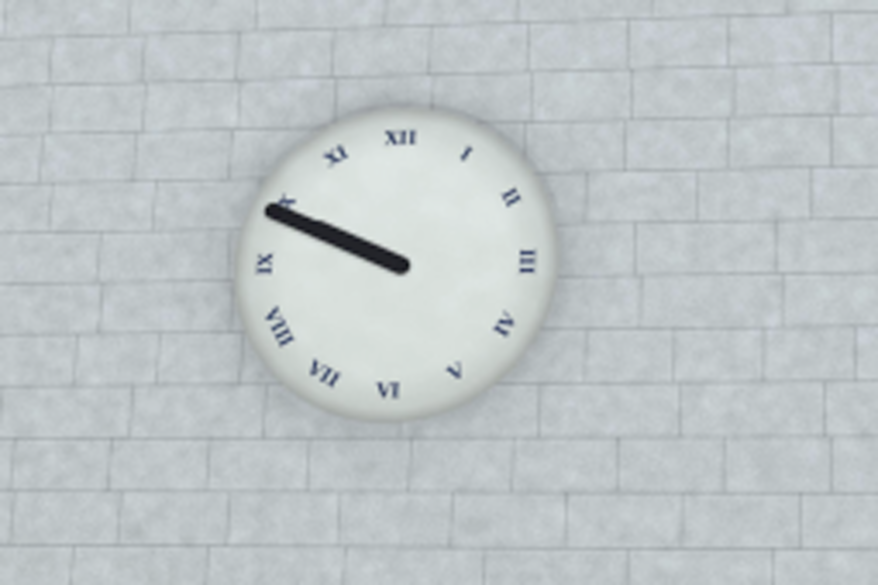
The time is {"hour": 9, "minute": 49}
